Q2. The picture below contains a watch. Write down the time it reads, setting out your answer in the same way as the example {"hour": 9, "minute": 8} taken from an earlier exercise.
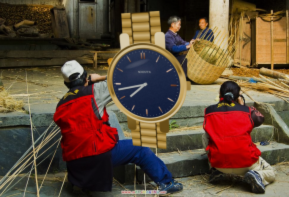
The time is {"hour": 7, "minute": 43}
